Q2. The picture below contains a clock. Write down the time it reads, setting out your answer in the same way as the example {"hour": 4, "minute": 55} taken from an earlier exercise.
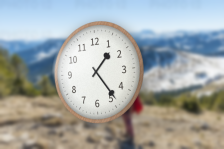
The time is {"hour": 1, "minute": 24}
